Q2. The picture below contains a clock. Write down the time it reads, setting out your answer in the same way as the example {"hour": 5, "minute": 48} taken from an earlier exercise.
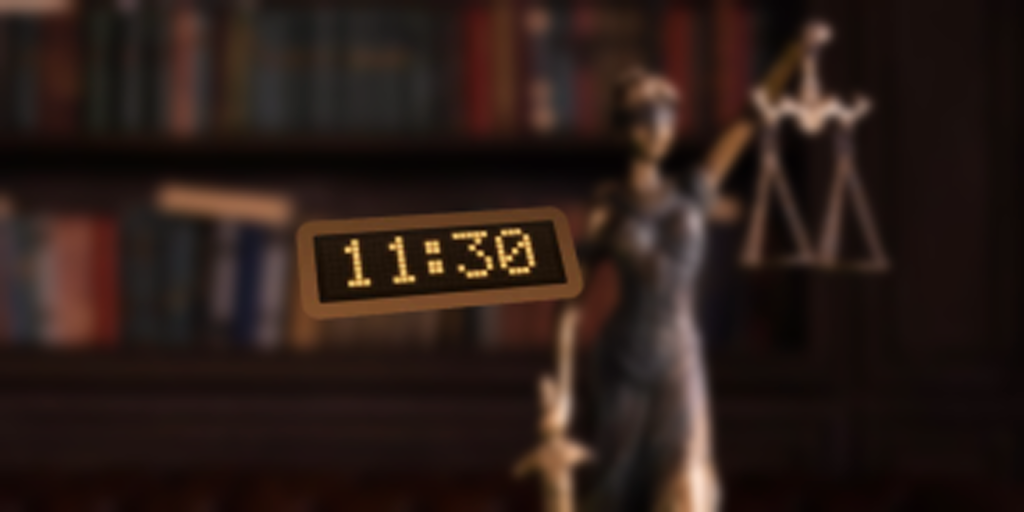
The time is {"hour": 11, "minute": 30}
